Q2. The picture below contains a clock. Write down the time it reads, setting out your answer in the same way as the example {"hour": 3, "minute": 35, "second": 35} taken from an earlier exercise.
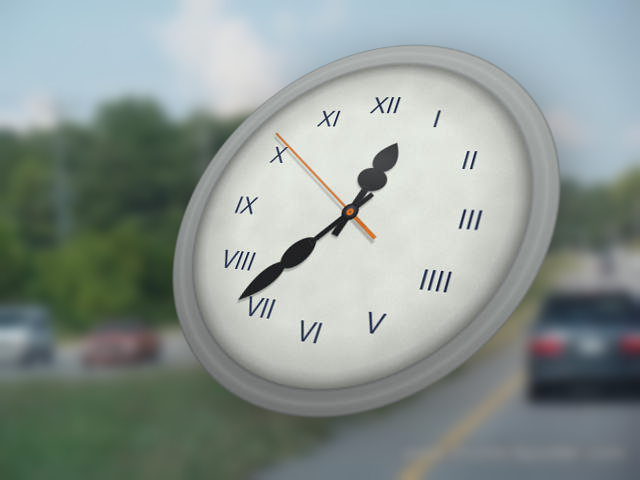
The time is {"hour": 12, "minute": 36, "second": 51}
